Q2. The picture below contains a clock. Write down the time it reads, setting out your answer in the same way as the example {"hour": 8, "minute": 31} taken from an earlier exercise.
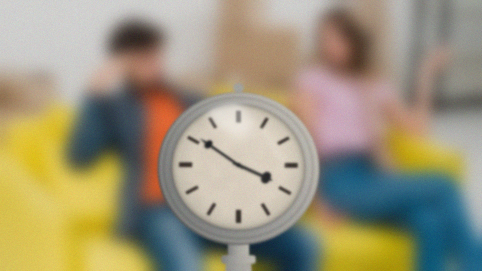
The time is {"hour": 3, "minute": 51}
